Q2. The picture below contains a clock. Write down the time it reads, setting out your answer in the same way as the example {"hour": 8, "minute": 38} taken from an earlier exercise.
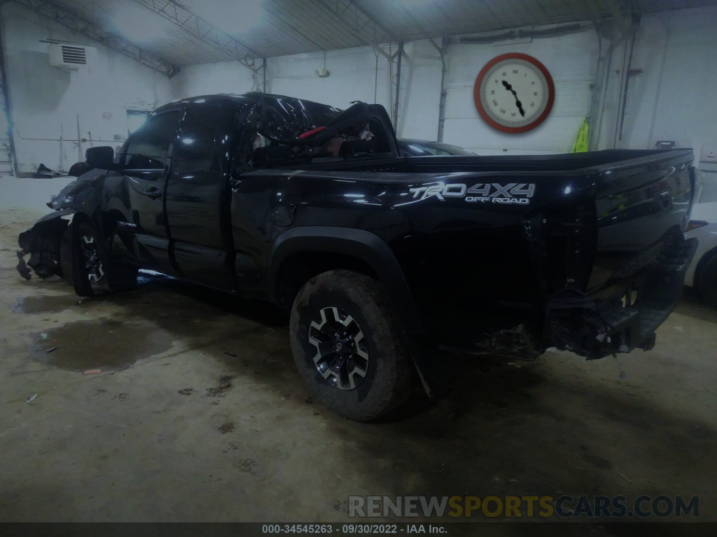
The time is {"hour": 10, "minute": 26}
